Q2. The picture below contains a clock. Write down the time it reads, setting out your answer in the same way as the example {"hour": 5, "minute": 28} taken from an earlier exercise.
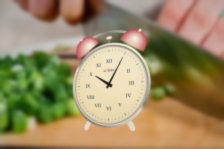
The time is {"hour": 10, "minute": 5}
